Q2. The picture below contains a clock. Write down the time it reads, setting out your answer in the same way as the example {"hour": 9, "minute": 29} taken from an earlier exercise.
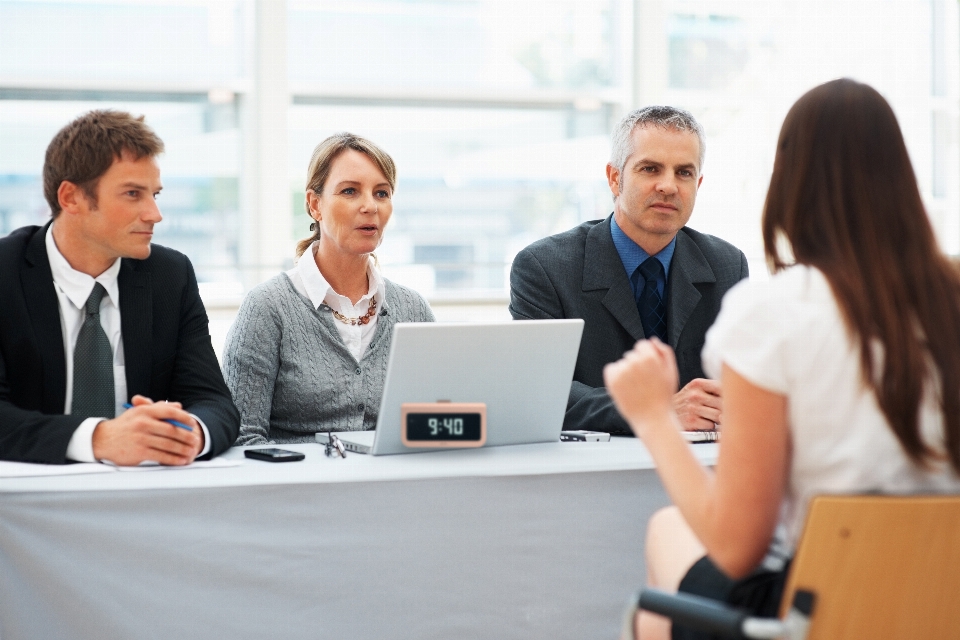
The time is {"hour": 9, "minute": 40}
